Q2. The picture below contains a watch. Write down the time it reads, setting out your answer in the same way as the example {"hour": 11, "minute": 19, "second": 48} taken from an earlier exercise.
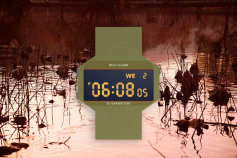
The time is {"hour": 6, "minute": 8, "second": 5}
